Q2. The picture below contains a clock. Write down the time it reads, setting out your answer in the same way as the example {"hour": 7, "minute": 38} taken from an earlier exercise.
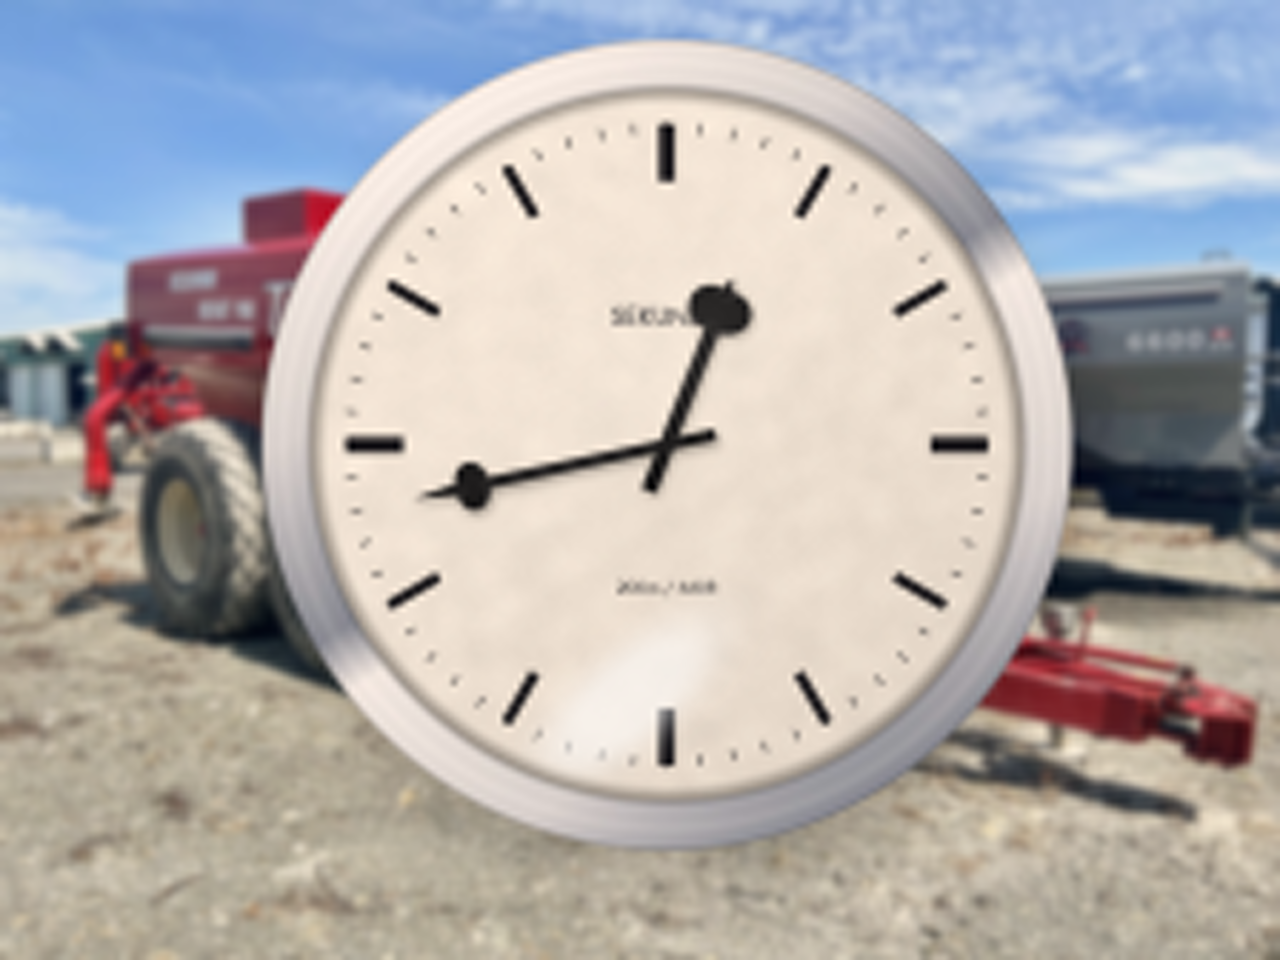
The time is {"hour": 12, "minute": 43}
